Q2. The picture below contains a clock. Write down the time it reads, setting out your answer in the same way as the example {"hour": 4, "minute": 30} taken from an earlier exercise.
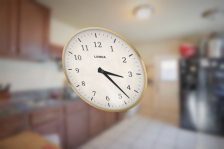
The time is {"hour": 3, "minute": 23}
